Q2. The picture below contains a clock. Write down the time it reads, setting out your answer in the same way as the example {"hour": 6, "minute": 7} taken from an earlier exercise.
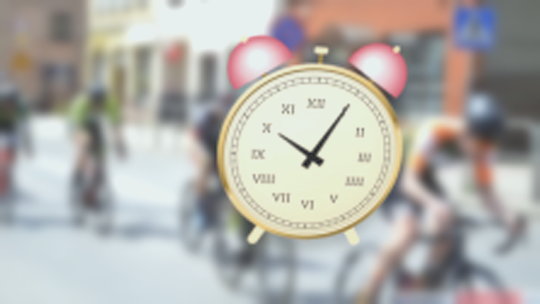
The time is {"hour": 10, "minute": 5}
